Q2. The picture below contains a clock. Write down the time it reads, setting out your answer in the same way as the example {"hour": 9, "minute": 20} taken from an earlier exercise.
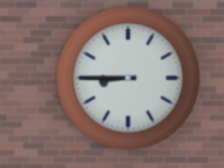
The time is {"hour": 8, "minute": 45}
